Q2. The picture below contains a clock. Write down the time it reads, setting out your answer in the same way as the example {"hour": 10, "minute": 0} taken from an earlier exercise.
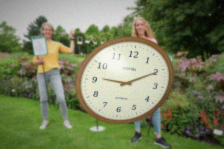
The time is {"hour": 9, "minute": 10}
